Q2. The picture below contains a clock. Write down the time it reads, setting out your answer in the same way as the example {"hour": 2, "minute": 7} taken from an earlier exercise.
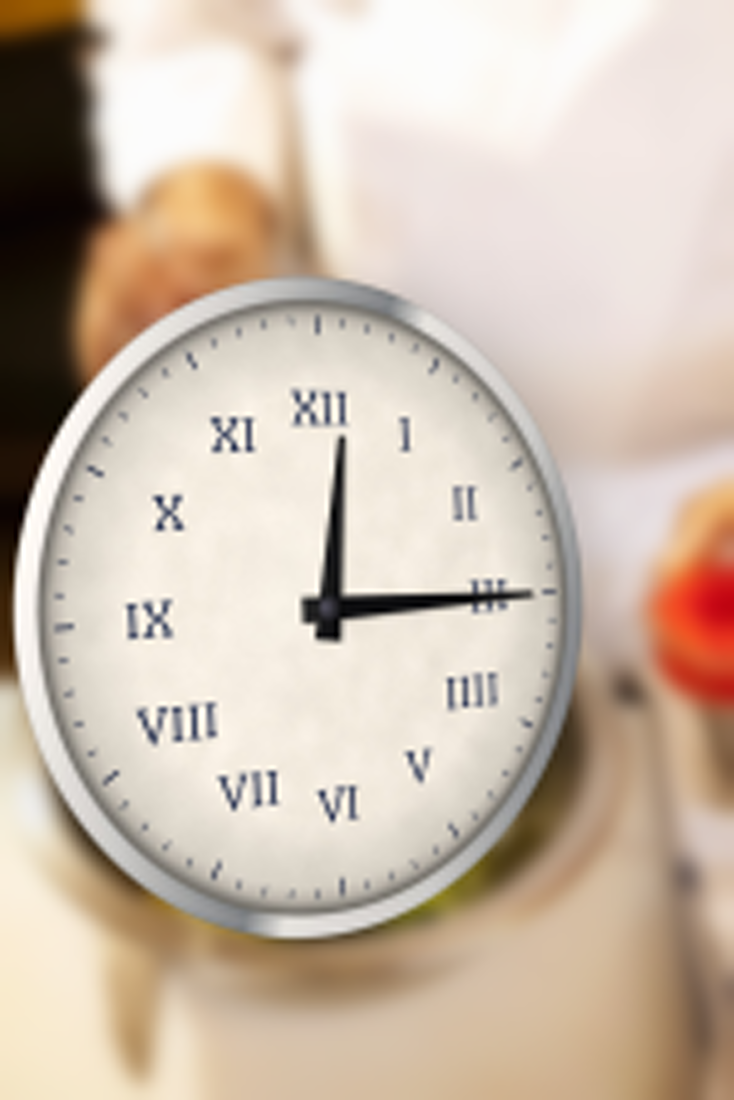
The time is {"hour": 12, "minute": 15}
